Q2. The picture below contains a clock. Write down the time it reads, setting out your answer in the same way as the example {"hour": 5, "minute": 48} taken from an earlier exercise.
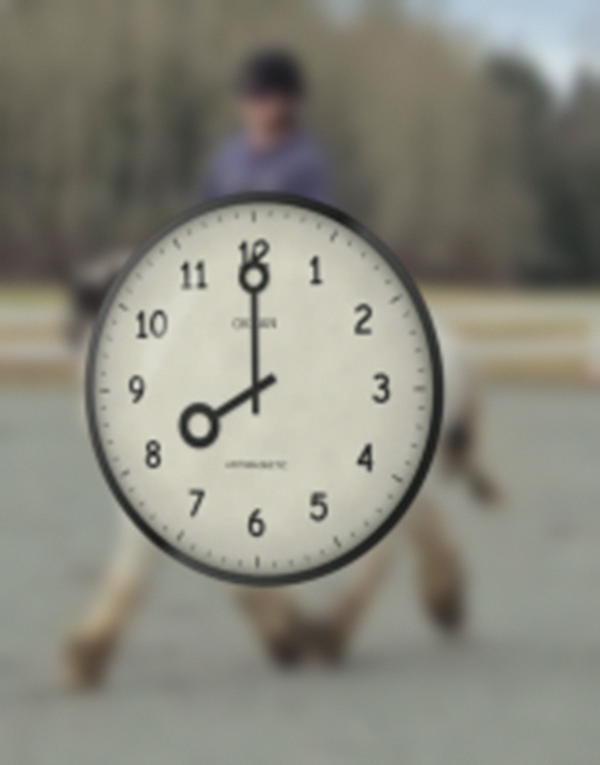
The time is {"hour": 8, "minute": 0}
